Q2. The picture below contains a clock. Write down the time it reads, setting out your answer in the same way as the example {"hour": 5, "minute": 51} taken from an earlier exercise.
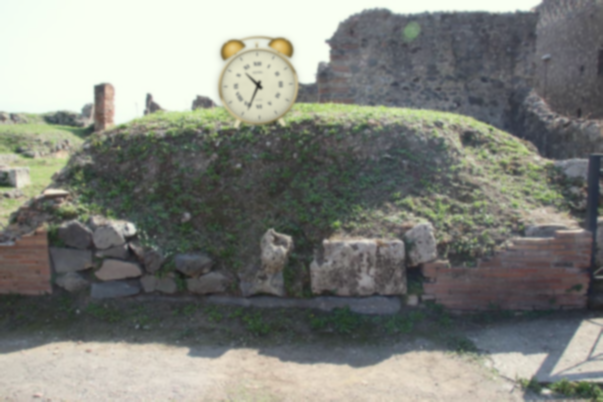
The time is {"hour": 10, "minute": 34}
